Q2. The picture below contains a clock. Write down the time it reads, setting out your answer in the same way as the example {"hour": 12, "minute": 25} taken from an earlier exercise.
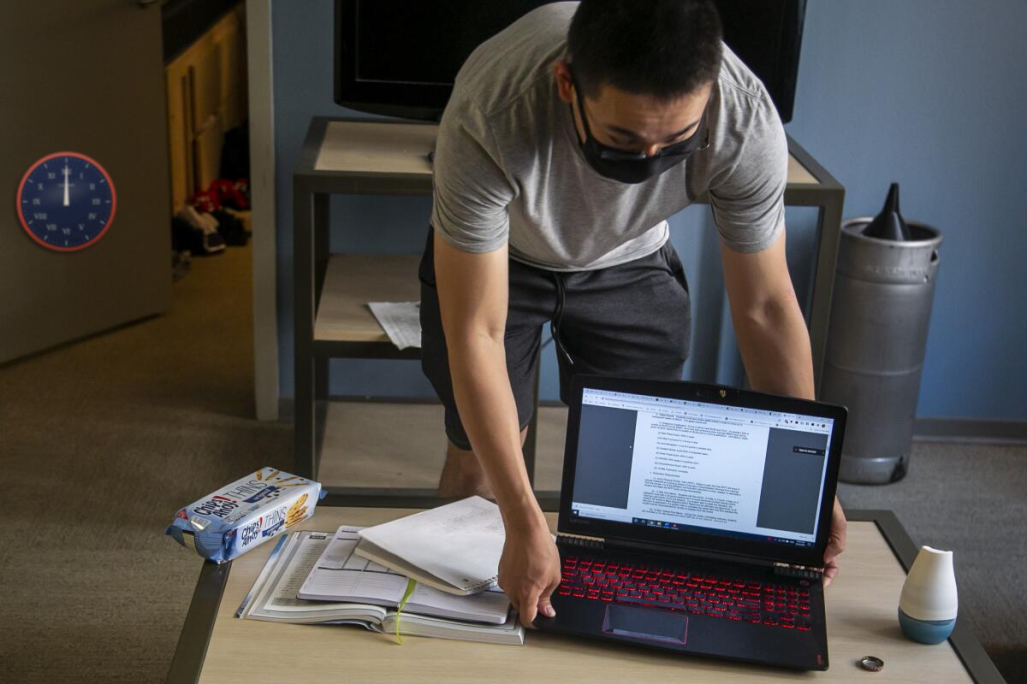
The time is {"hour": 12, "minute": 0}
